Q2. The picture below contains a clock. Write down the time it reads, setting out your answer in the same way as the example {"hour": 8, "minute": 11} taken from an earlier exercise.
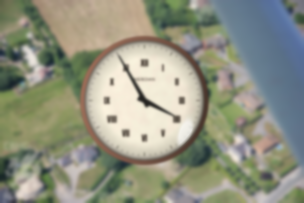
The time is {"hour": 3, "minute": 55}
